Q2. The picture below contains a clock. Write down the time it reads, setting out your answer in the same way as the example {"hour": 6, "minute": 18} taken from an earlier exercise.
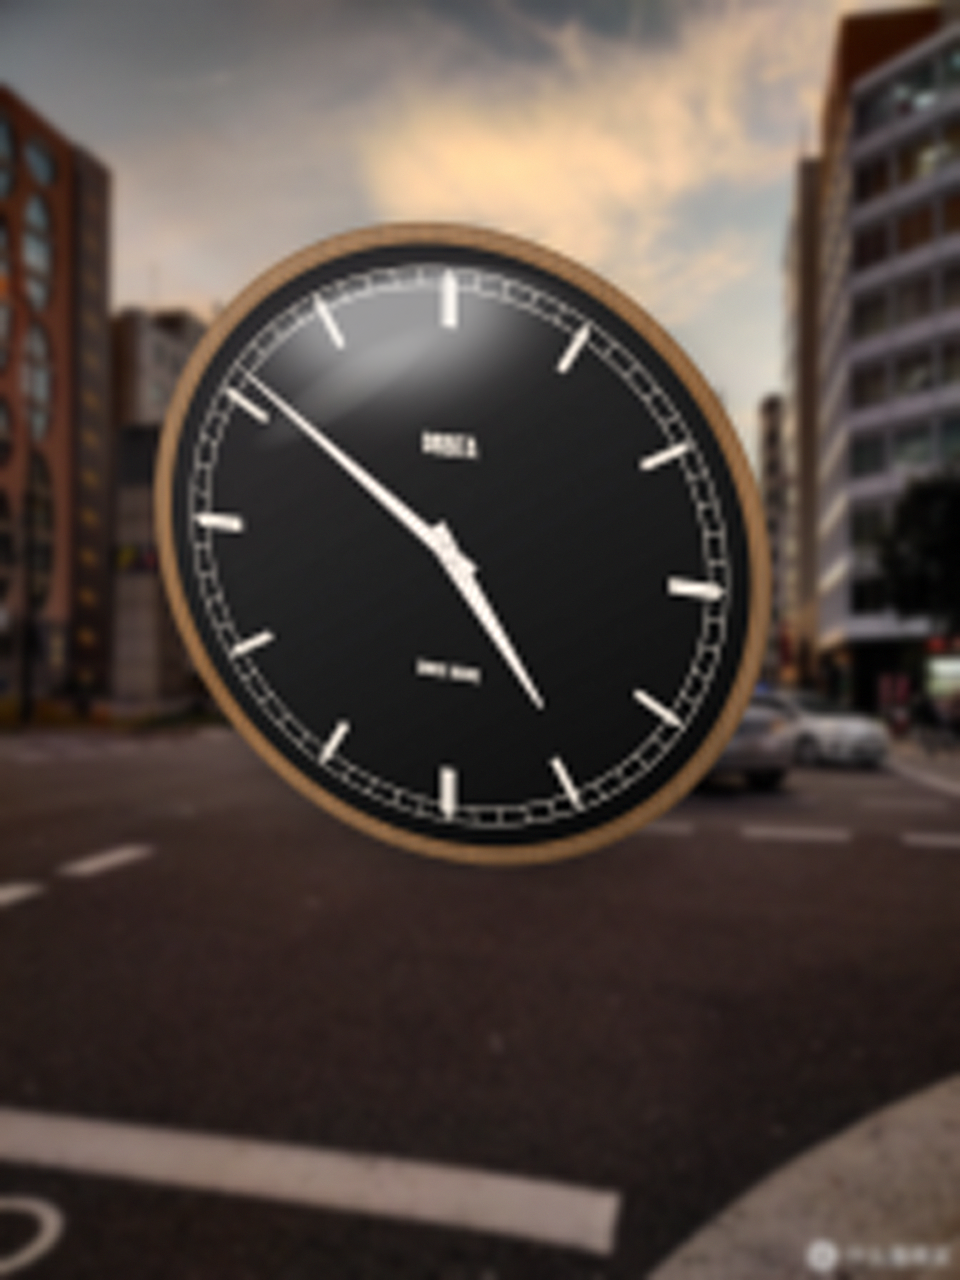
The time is {"hour": 4, "minute": 51}
